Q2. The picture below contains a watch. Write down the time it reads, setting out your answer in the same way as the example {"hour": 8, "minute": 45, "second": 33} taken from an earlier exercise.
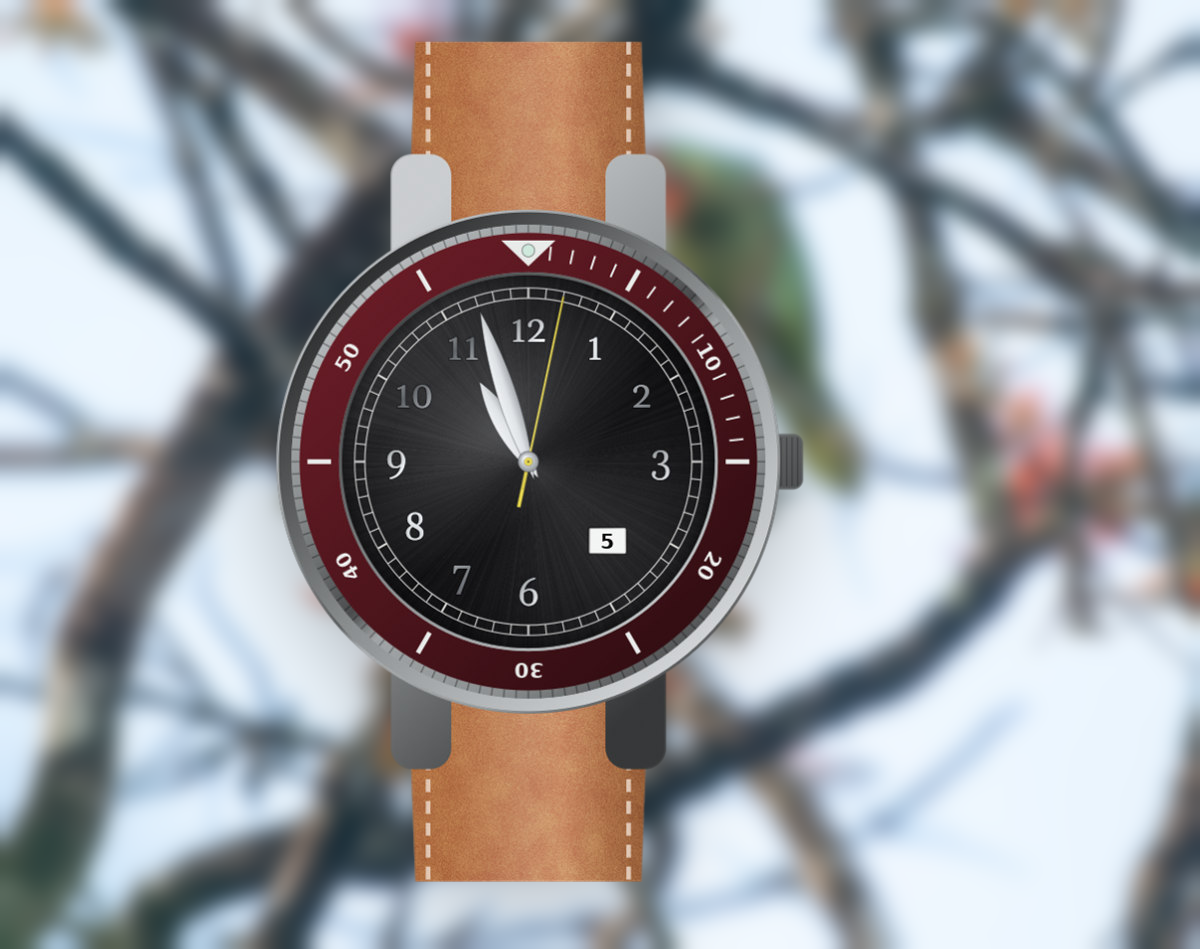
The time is {"hour": 10, "minute": 57, "second": 2}
